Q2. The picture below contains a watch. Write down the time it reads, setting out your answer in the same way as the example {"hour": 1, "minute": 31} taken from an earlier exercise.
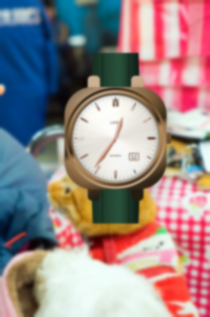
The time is {"hour": 12, "minute": 36}
